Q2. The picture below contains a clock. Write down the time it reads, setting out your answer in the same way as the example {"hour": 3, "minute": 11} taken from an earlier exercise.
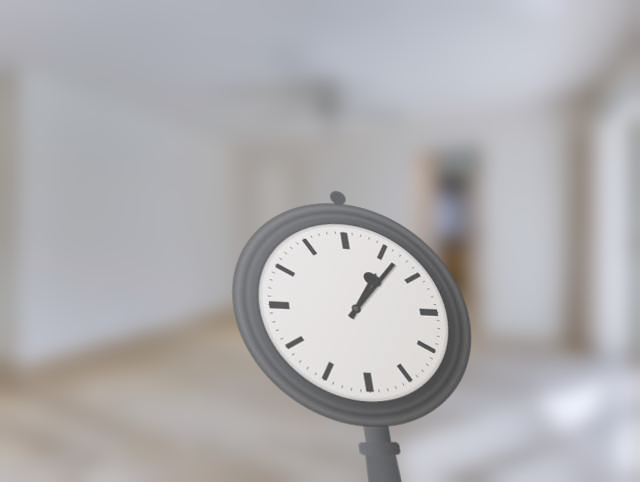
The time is {"hour": 1, "minute": 7}
